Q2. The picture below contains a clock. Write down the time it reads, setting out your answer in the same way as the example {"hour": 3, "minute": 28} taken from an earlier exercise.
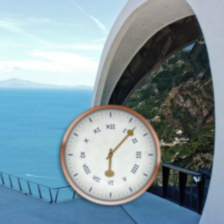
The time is {"hour": 6, "minute": 7}
